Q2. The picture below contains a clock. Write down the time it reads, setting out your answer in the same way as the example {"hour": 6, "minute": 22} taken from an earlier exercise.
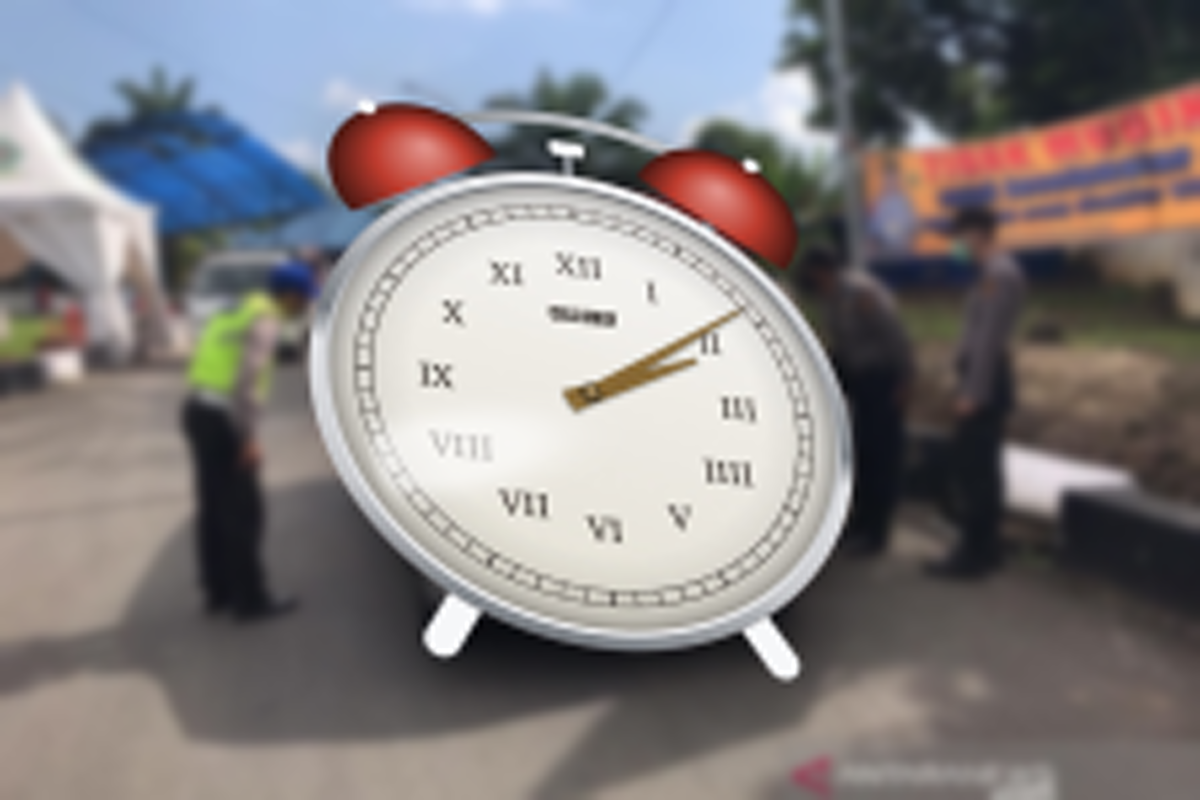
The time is {"hour": 2, "minute": 9}
